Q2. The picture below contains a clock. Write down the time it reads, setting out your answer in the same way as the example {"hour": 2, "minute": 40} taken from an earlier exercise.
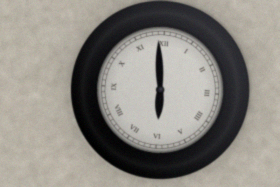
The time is {"hour": 5, "minute": 59}
